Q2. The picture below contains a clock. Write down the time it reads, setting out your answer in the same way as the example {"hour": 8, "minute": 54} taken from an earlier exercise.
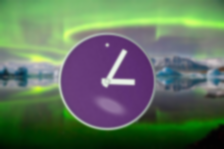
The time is {"hour": 3, "minute": 5}
